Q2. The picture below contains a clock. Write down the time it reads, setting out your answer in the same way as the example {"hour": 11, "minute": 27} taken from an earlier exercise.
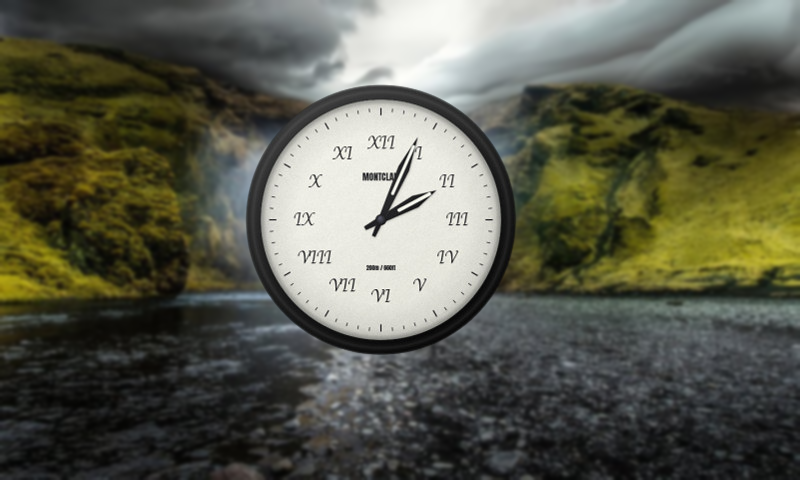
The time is {"hour": 2, "minute": 4}
